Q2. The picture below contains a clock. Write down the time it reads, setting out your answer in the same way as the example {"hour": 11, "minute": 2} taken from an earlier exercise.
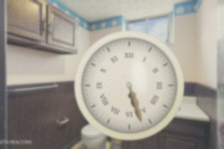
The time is {"hour": 5, "minute": 27}
